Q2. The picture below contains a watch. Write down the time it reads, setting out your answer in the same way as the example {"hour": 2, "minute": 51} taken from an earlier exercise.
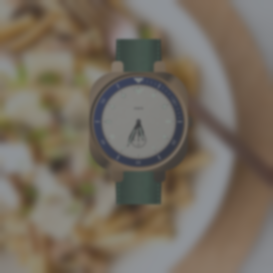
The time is {"hour": 5, "minute": 34}
